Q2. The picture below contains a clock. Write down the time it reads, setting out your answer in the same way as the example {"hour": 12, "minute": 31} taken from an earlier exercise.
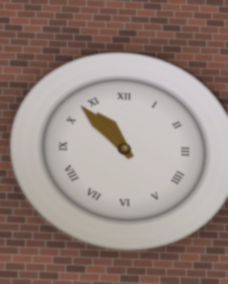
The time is {"hour": 10, "minute": 53}
